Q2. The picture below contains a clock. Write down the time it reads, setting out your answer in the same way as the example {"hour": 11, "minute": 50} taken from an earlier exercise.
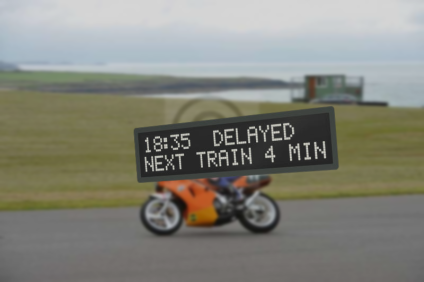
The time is {"hour": 18, "minute": 35}
